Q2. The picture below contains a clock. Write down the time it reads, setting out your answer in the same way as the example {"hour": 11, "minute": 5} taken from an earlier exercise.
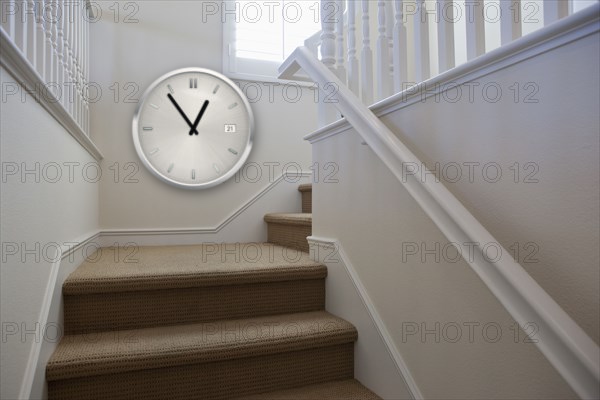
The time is {"hour": 12, "minute": 54}
